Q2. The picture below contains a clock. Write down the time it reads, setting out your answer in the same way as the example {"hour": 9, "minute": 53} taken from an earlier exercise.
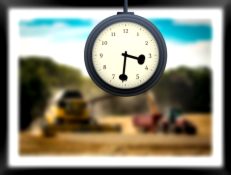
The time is {"hour": 3, "minute": 31}
